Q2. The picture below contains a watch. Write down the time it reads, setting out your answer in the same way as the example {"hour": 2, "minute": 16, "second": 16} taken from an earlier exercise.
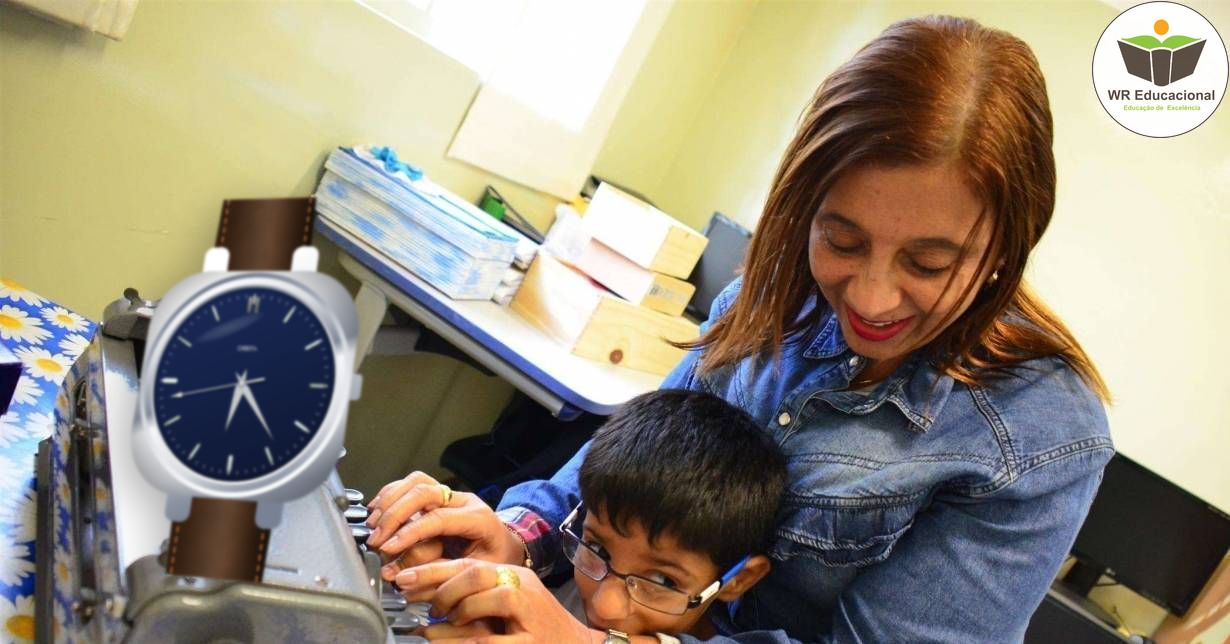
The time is {"hour": 6, "minute": 23, "second": 43}
